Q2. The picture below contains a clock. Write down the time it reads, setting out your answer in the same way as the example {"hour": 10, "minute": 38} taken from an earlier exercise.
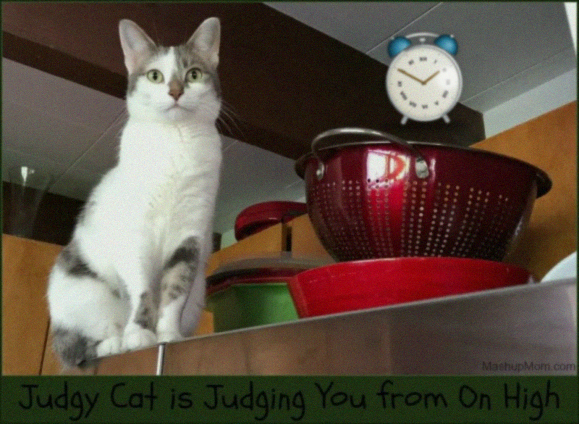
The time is {"hour": 1, "minute": 50}
